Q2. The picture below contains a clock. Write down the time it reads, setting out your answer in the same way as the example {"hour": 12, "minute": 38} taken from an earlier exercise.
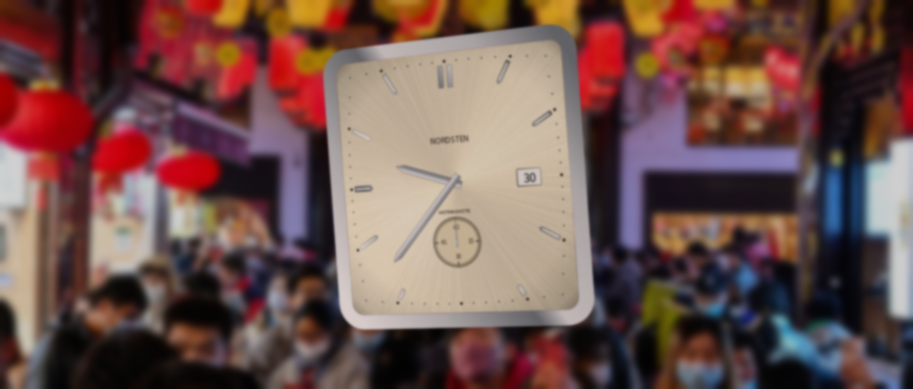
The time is {"hour": 9, "minute": 37}
